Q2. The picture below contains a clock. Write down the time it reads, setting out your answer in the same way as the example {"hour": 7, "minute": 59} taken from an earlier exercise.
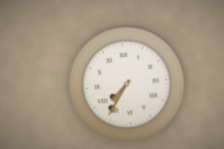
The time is {"hour": 7, "minute": 36}
